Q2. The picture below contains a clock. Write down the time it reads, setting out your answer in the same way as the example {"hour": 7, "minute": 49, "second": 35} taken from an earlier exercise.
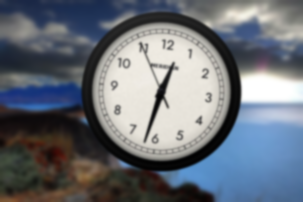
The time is {"hour": 12, "minute": 31, "second": 55}
